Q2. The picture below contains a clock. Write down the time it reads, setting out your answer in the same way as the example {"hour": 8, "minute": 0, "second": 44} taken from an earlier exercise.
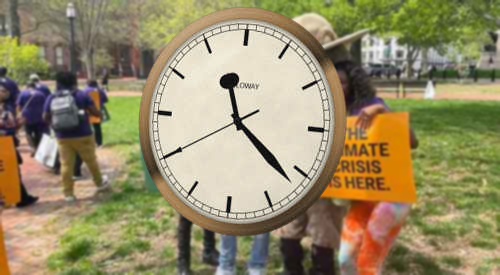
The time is {"hour": 11, "minute": 21, "second": 40}
